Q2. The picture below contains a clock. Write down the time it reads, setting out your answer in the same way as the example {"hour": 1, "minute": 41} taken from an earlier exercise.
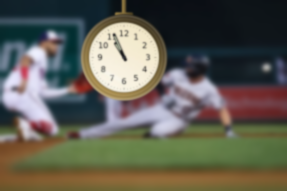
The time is {"hour": 10, "minute": 56}
